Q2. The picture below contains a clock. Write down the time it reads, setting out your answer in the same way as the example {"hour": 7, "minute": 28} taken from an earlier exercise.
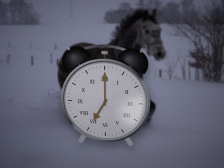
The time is {"hour": 7, "minute": 0}
